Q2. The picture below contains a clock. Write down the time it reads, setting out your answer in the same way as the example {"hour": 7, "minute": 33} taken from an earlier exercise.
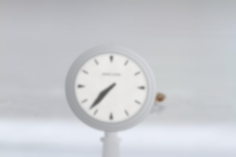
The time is {"hour": 7, "minute": 37}
